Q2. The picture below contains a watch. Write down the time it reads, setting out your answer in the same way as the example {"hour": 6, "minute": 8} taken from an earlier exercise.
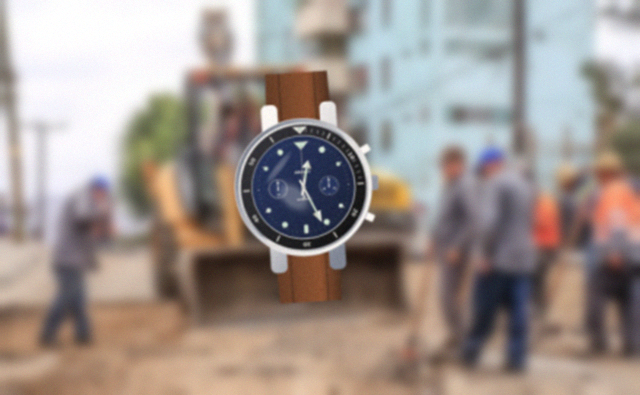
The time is {"hour": 12, "minute": 26}
